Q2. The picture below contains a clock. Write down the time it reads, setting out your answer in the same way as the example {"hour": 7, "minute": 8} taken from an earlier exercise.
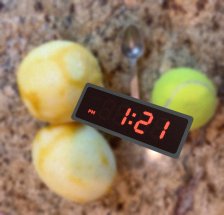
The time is {"hour": 1, "minute": 21}
